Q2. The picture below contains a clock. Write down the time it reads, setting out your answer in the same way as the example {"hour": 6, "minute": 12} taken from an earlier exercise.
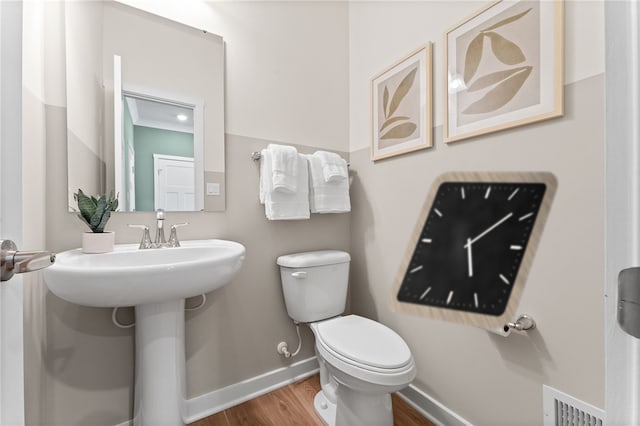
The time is {"hour": 5, "minute": 8}
